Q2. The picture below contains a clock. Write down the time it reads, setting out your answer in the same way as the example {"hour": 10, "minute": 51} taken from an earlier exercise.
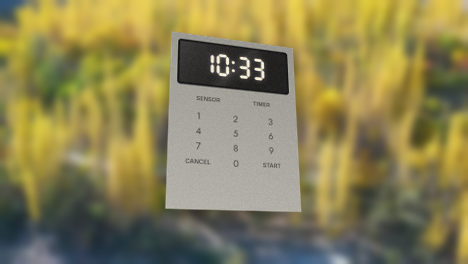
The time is {"hour": 10, "minute": 33}
